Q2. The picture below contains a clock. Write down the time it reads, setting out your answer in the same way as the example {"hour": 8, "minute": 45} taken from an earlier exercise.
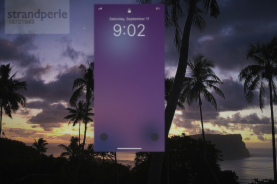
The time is {"hour": 9, "minute": 2}
